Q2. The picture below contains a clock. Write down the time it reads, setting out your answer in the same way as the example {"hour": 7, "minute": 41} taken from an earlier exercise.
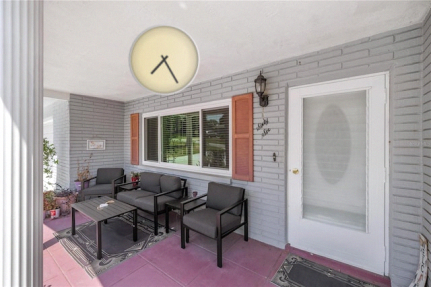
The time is {"hour": 7, "minute": 25}
